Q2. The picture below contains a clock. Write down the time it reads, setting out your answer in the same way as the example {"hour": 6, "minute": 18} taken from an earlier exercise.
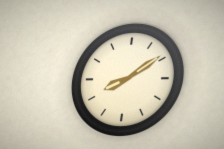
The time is {"hour": 8, "minute": 9}
